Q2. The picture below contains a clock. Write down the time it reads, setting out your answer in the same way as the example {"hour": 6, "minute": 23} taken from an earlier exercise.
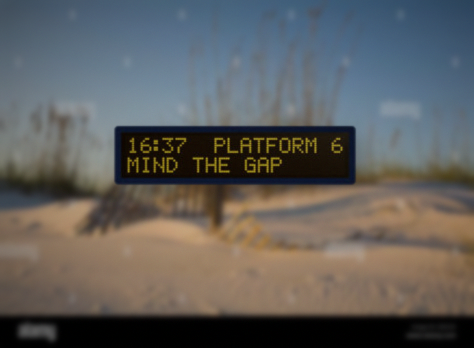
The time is {"hour": 16, "minute": 37}
